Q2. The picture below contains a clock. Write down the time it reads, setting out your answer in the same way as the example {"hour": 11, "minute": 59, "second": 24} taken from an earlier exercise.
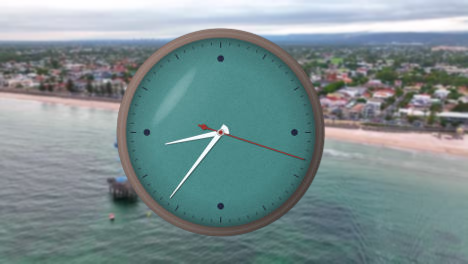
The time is {"hour": 8, "minute": 36, "second": 18}
